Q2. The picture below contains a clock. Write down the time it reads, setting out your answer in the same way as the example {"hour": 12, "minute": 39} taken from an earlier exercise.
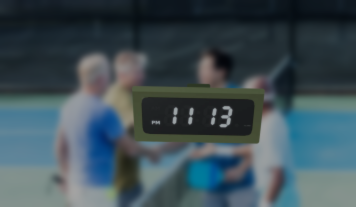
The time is {"hour": 11, "minute": 13}
